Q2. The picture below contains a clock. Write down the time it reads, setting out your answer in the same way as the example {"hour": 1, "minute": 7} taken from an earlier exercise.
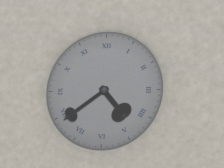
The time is {"hour": 4, "minute": 39}
